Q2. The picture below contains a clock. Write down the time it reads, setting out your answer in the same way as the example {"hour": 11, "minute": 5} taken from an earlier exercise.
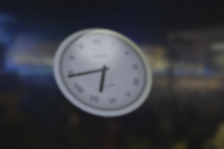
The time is {"hour": 6, "minute": 44}
